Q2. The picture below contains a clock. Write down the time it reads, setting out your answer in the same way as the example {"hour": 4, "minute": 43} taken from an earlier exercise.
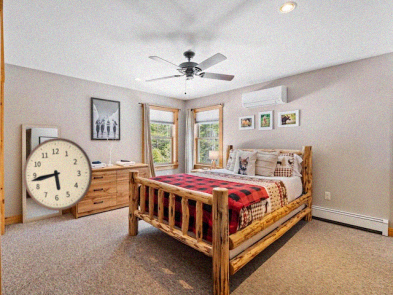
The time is {"hour": 5, "minute": 43}
